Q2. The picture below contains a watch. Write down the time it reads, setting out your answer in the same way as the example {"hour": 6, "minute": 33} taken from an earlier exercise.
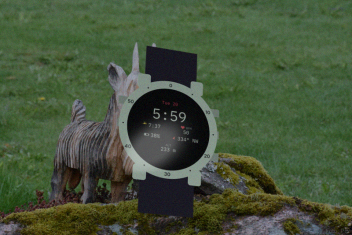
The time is {"hour": 5, "minute": 59}
